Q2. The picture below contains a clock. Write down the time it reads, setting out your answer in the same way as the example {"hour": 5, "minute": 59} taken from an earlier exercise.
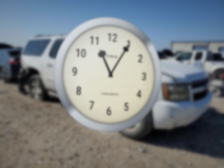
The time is {"hour": 11, "minute": 5}
